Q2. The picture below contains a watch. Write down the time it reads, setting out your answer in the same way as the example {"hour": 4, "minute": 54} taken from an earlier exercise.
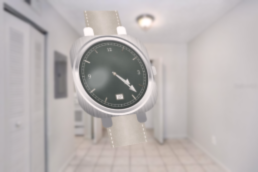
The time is {"hour": 4, "minute": 23}
